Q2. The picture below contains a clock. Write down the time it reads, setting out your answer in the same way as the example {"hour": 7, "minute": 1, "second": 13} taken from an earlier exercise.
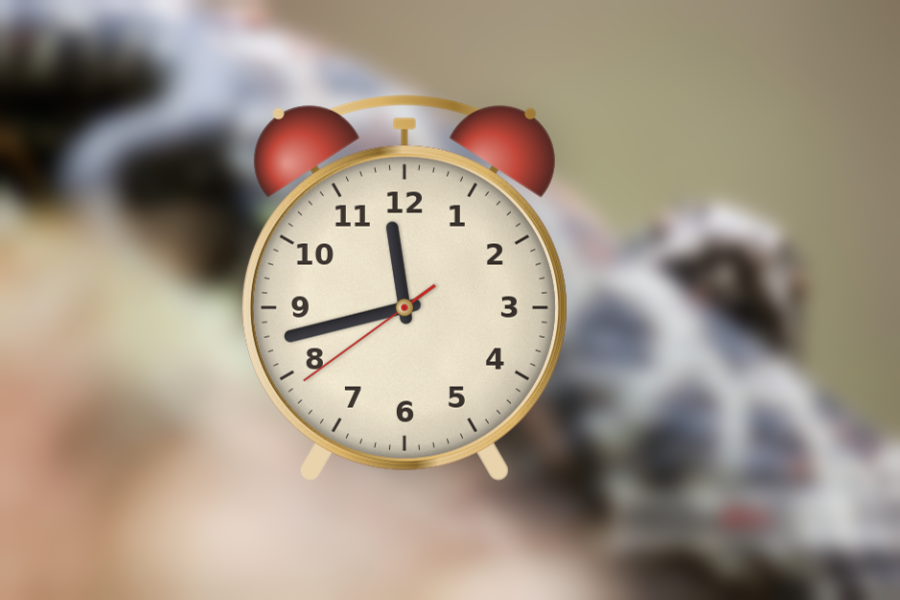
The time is {"hour": 11, "minute": 42, "second": 39}
